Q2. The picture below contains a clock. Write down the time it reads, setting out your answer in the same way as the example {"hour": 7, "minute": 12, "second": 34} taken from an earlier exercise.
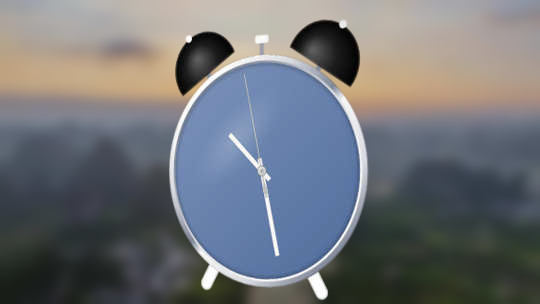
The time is {"hour": 10, "minute": 27, "second": 58}
